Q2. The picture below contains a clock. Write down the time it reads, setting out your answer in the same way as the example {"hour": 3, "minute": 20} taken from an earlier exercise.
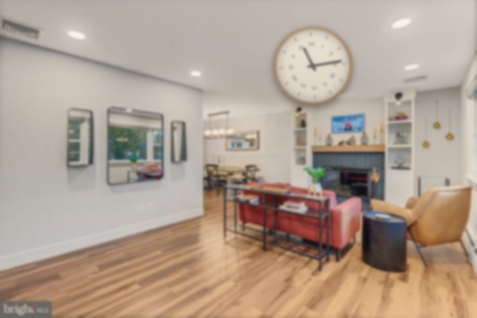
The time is {"hour": 11, "minute": 14}
